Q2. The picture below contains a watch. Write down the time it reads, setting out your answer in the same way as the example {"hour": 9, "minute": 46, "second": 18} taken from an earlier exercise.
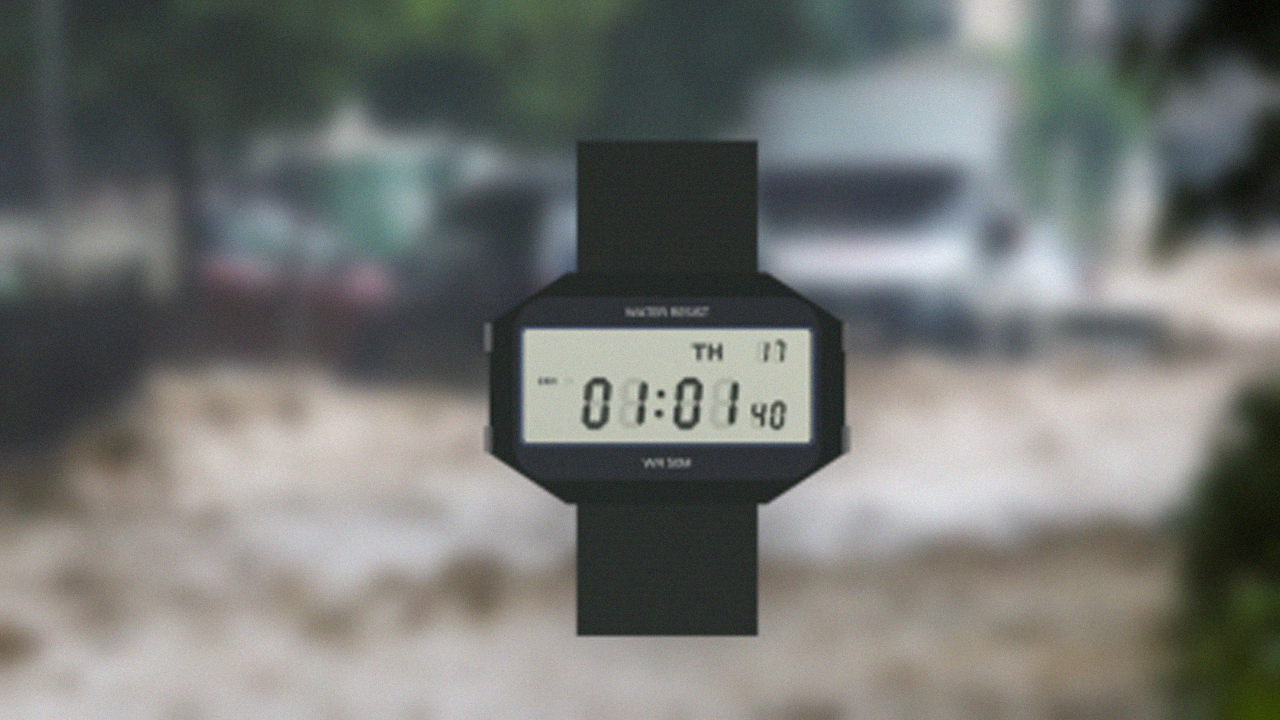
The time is {"hour": 1, "minute": 1, "second": 40}
